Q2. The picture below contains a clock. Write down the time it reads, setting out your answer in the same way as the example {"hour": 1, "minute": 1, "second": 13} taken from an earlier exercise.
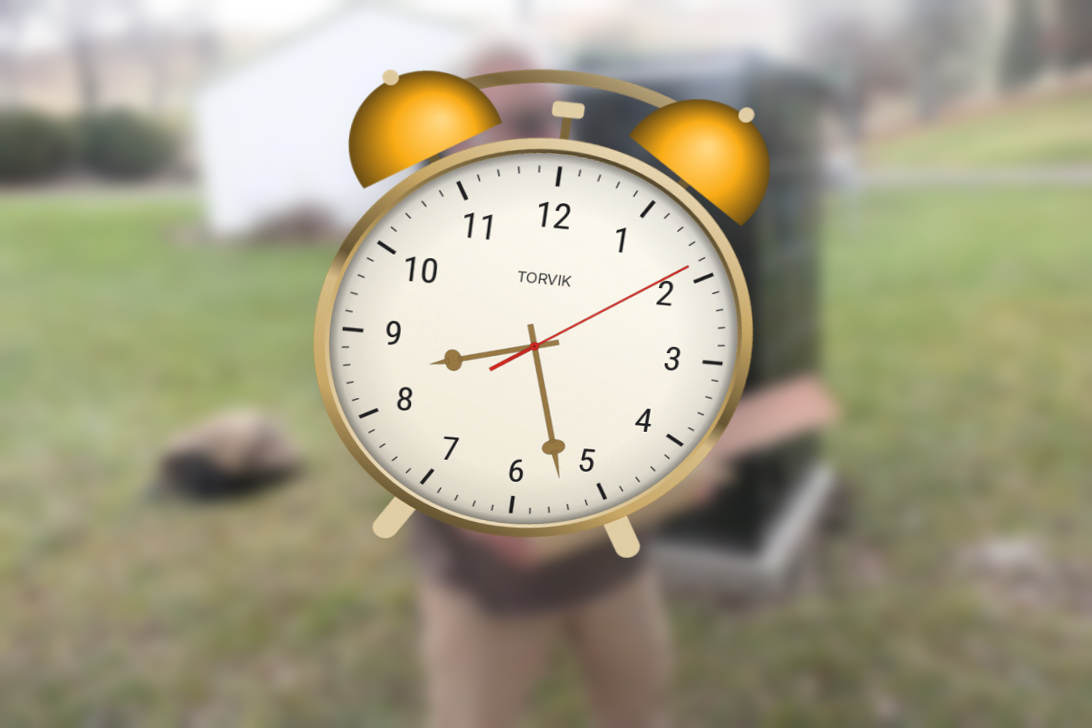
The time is {"hour": 8, "minute": 27, "second": 9}
